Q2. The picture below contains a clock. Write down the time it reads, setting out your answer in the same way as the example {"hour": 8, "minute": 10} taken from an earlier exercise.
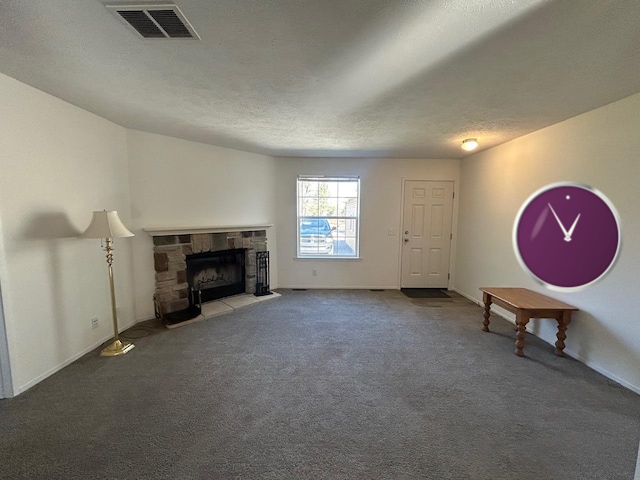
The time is {"hour": 12, "minute": 55}
